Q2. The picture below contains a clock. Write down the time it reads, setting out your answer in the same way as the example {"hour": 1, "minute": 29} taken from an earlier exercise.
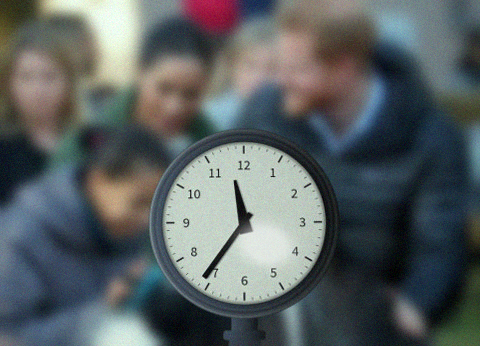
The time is {"hour": 11, "minute": 36}
